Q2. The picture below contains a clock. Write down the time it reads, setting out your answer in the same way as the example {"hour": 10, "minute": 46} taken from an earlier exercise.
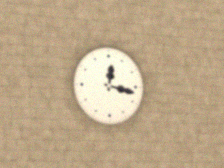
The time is {"hour": 12, "minute": 17}
